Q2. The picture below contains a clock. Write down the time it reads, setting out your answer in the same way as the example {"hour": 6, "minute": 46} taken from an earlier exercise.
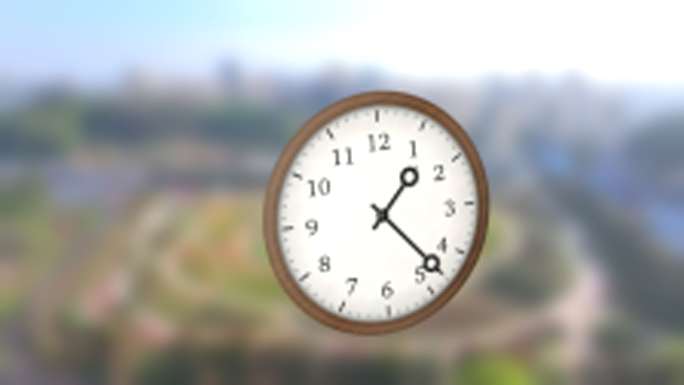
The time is {"hour": 1, "minute": 23}
